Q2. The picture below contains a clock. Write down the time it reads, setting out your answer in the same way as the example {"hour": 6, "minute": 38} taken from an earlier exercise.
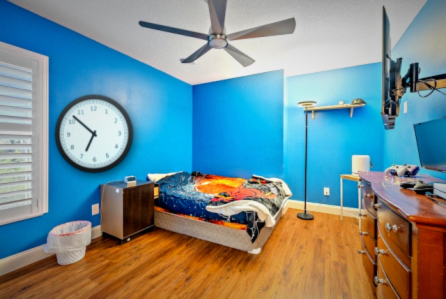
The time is {"hour": 6, "minute": 52}
